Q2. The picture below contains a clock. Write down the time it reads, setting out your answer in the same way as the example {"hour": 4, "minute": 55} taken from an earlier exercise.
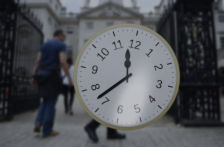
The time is {"hour": 11, "minute": 37}
